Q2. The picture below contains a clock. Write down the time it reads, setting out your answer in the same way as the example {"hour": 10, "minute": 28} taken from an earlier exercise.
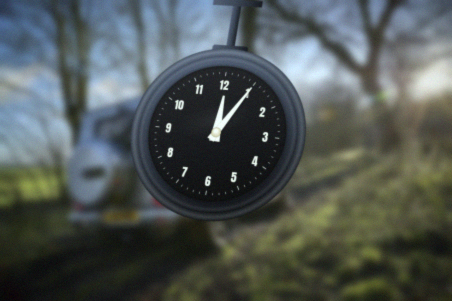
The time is {"hour": 12, "minute": 5}
